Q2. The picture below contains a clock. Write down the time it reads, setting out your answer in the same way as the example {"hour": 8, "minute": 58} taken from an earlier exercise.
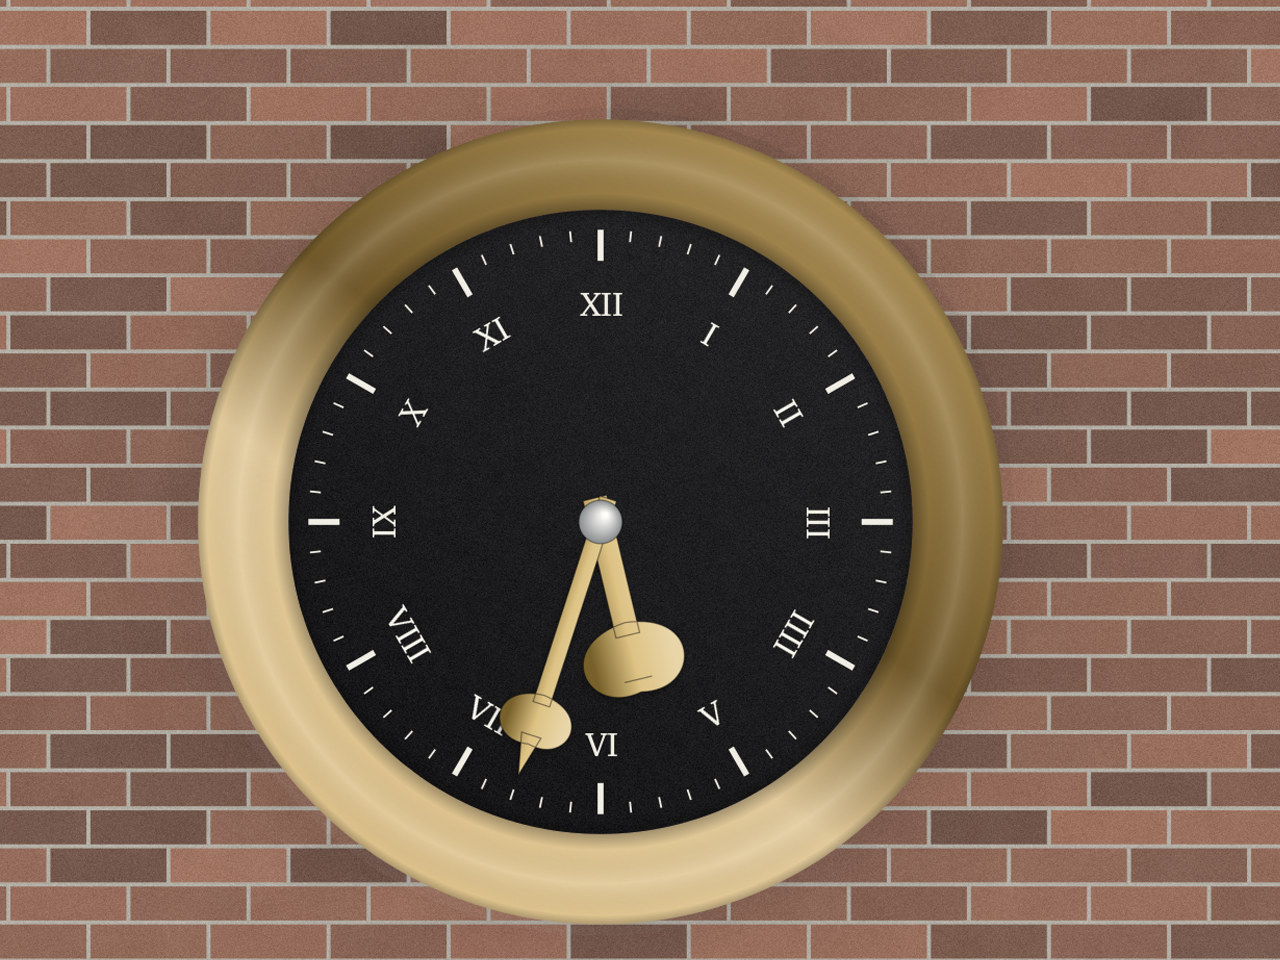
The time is {"hour": 5, "minute": 33}
